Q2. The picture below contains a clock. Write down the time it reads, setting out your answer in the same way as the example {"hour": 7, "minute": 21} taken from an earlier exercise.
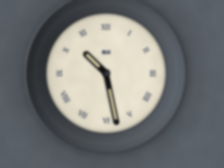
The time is {"hour": 10, "minute": 28}
